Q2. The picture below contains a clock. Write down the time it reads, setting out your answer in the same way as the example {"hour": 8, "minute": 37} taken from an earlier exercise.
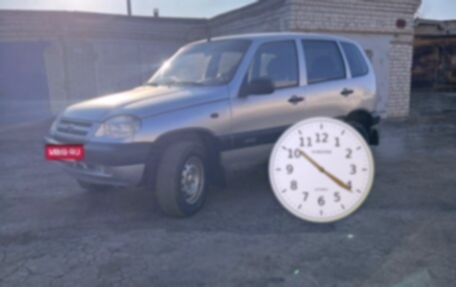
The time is {"hour": 10, "minute": 21}
